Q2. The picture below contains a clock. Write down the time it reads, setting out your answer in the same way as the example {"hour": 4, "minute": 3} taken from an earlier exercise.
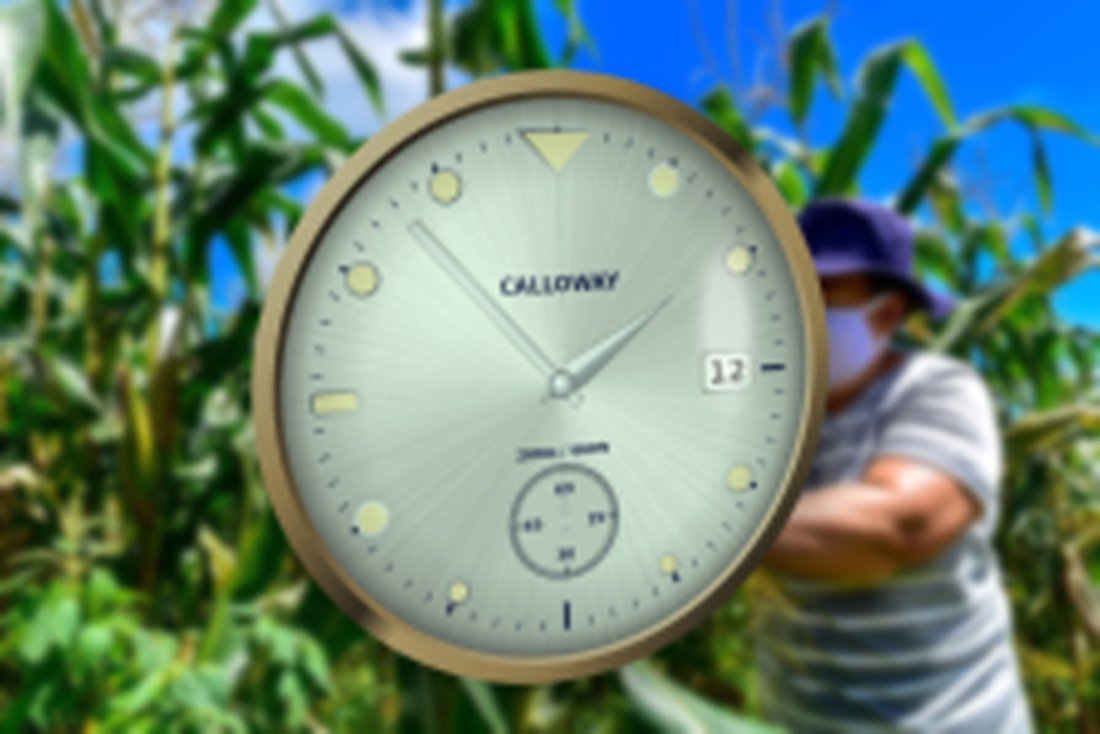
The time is {"hour": 1, "minute": 53}
